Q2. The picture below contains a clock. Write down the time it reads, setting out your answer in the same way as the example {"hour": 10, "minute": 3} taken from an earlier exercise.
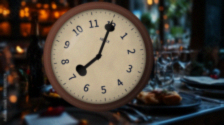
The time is {"hour": 7, "minute": 0}
